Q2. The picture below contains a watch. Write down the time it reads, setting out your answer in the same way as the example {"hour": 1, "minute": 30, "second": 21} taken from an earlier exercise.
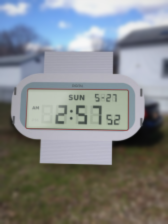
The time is {"hour": 2, "minute": 57, "second": 52}
